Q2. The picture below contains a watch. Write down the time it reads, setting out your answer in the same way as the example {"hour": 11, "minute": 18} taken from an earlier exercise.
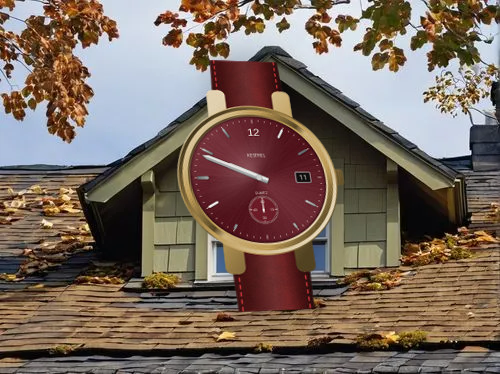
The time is {"hour": 9, "minute": 49}
